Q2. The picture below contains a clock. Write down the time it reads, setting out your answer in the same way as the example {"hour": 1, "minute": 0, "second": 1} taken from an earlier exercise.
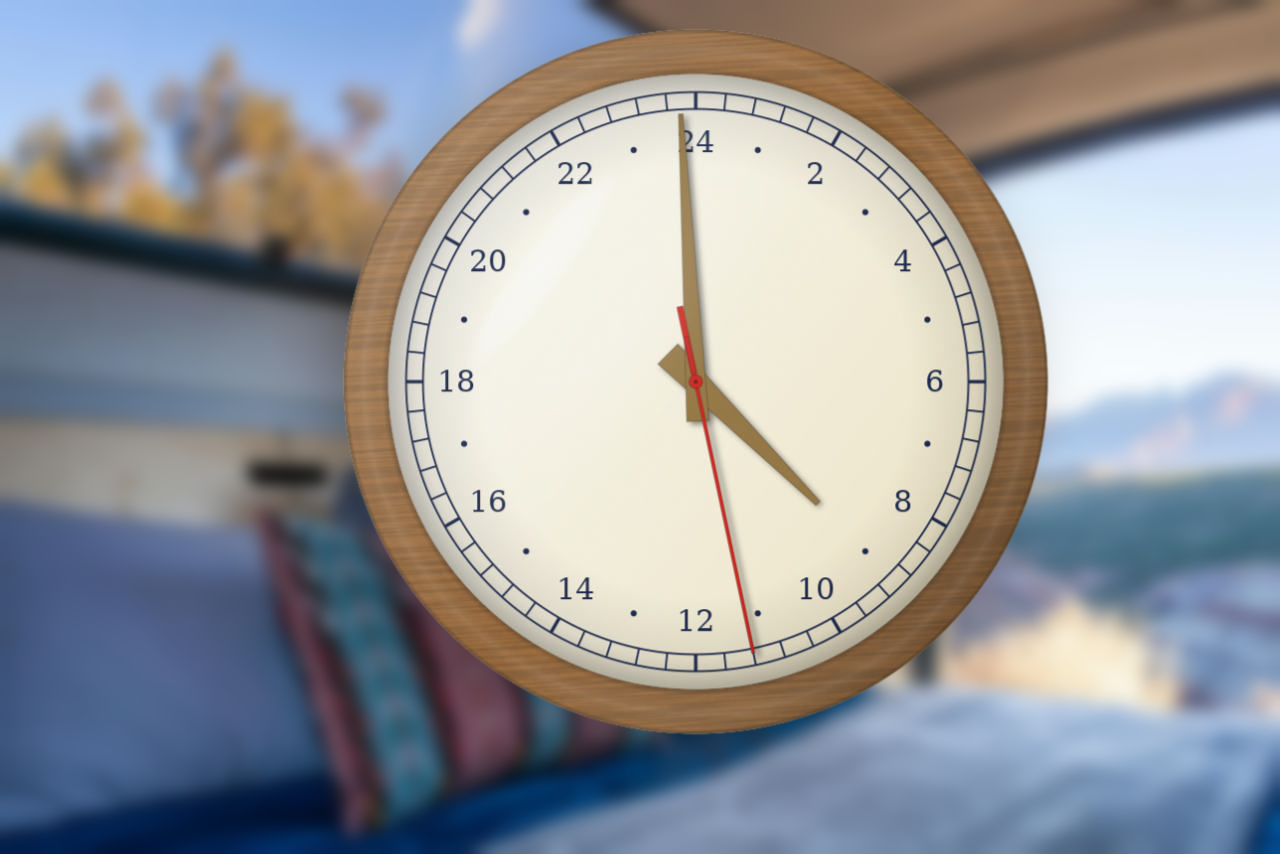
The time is {"hour": 8, "minute": 59, "second": 28}
